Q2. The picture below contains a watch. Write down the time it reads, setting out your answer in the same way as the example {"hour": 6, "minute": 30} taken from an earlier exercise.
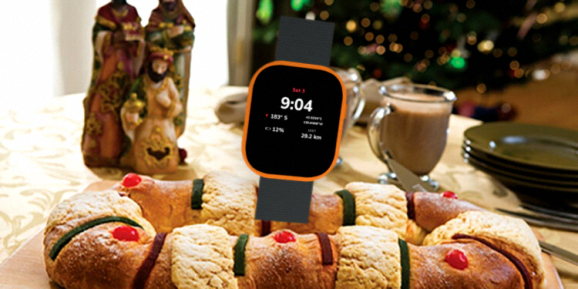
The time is {"hour": 9, "minute": 4}
